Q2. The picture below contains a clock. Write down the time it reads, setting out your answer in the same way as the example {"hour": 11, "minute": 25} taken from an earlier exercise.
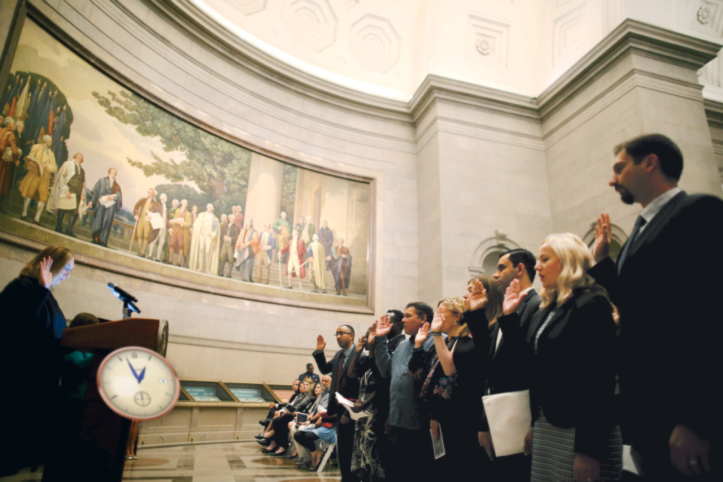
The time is {"hour": 12, "minute": 57}
